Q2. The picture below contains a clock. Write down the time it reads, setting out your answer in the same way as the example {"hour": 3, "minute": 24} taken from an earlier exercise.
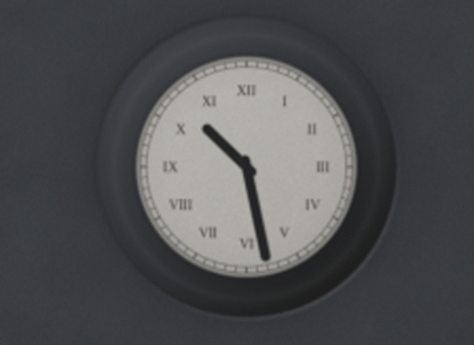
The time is {"hour": 10, "minute": 28}
